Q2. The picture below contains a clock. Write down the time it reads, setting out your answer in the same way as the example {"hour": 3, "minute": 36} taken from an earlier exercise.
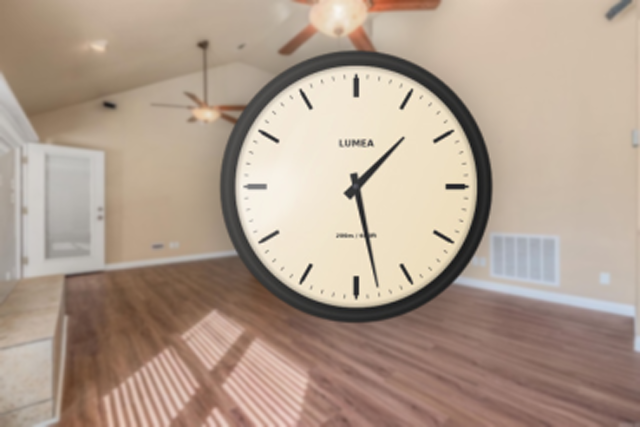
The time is {"hour": 1, "minute": 28}
